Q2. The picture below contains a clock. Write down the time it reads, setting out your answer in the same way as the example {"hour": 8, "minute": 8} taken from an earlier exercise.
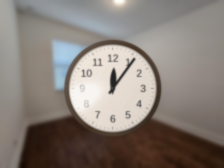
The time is {"hour": 12, "minute": 6}
